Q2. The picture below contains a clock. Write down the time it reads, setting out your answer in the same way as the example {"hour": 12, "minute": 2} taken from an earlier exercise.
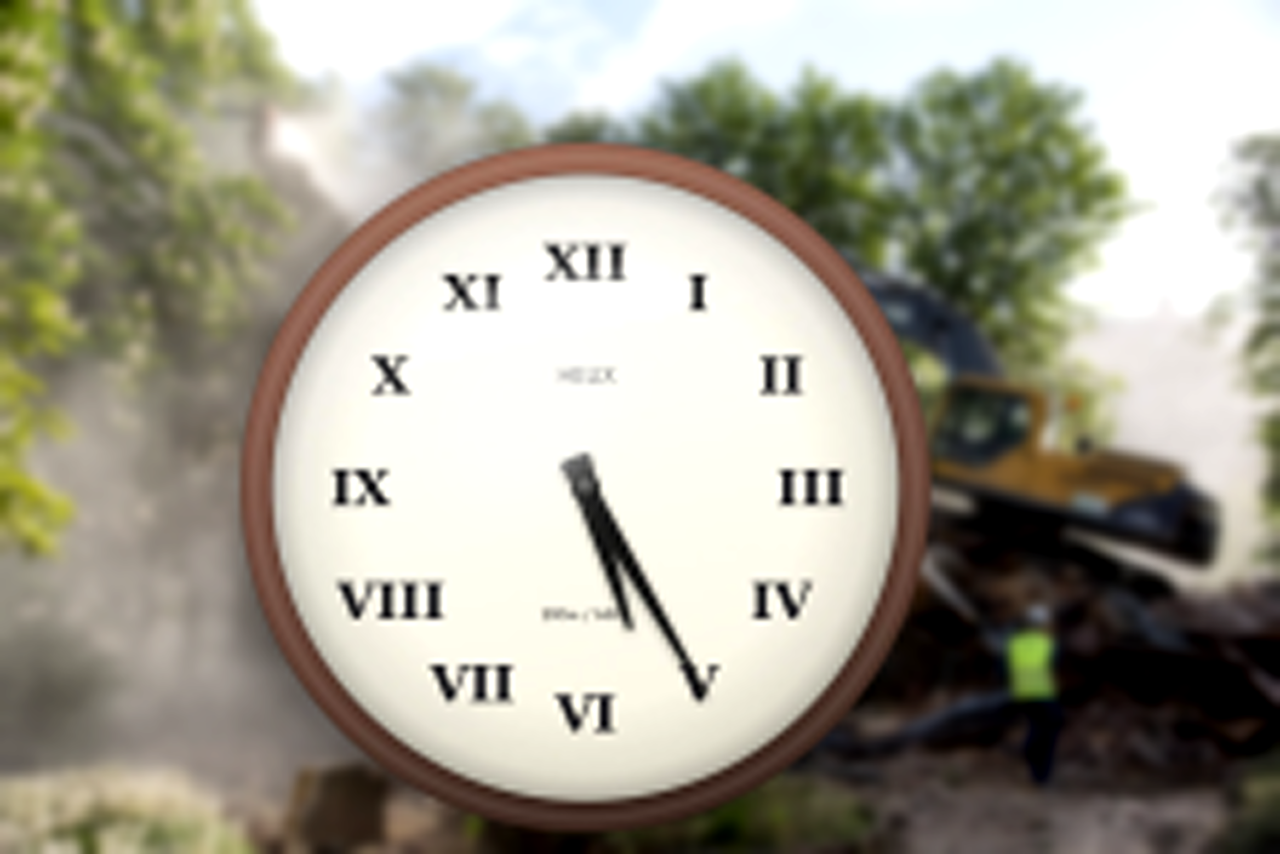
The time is {"hour": 5, "minute": 25}
